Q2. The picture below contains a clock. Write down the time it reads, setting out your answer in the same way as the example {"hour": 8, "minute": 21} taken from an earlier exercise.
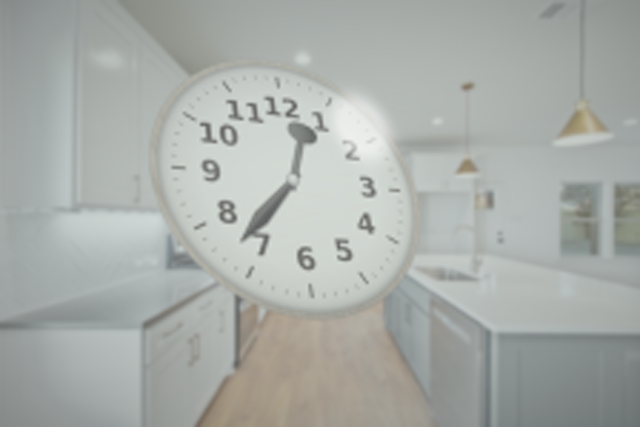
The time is {"hour": 12, "minute": 37}
